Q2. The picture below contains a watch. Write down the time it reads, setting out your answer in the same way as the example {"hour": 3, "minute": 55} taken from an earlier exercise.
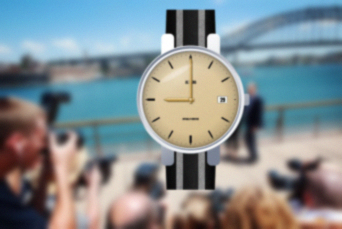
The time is {"hour": 9, "minute": 0}
